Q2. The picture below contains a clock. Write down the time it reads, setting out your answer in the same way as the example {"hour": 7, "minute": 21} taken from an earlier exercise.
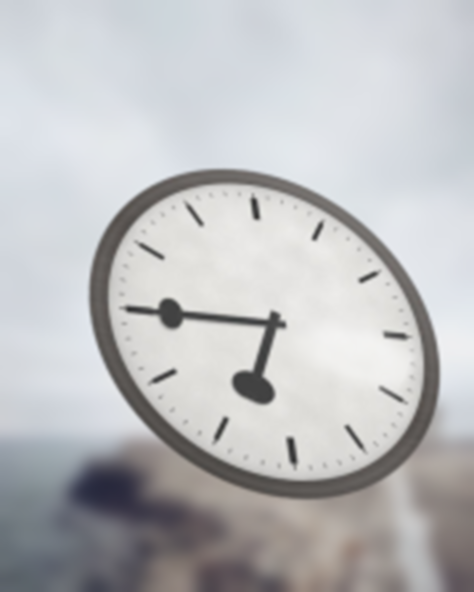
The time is {"hour": 6, "minute": 45}
